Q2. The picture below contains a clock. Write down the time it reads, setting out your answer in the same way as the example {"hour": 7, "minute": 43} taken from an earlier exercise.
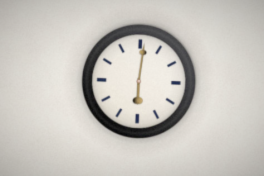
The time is {"hour": 6, "minute": 1}
